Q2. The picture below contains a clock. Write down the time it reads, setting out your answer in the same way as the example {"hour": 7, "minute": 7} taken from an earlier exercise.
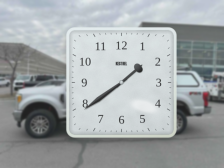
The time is {"hour": 1, "minute": 39}
